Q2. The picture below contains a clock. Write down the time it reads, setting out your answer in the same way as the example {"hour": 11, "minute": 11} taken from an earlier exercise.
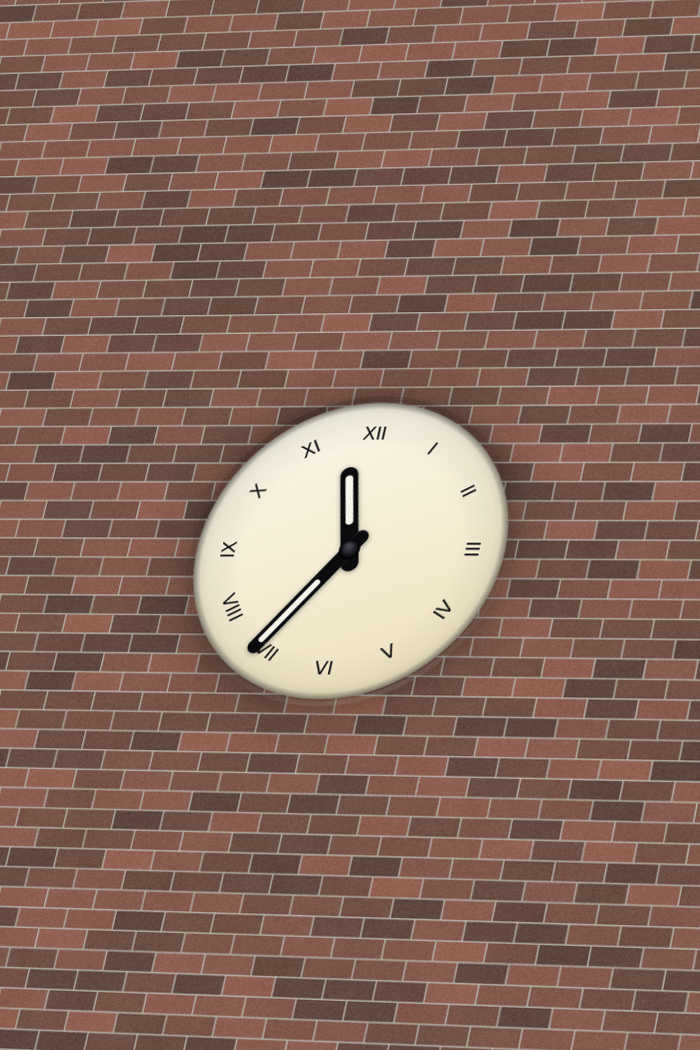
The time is {"hour": 11, "minute": 36}
